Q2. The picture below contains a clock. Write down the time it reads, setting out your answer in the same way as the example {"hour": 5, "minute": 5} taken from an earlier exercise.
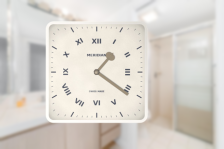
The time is {"hour": 1, "minute": 21}
